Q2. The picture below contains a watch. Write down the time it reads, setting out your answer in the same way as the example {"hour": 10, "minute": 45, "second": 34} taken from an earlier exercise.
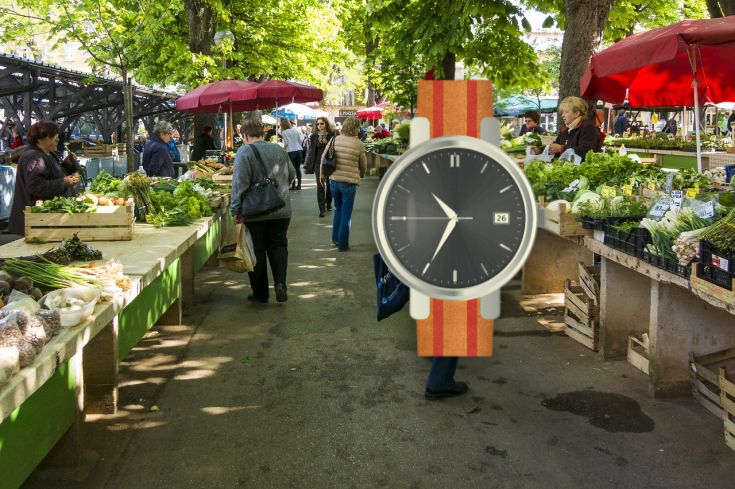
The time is {"hour": 10, "minute": 34, "second": 45}
